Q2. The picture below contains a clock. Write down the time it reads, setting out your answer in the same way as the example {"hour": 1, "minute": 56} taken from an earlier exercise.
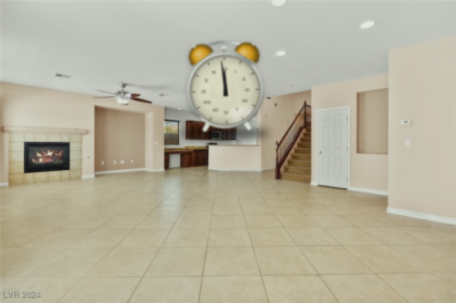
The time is {"hour": 11, "minute": 59}
